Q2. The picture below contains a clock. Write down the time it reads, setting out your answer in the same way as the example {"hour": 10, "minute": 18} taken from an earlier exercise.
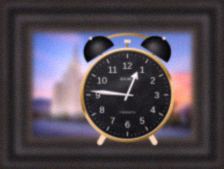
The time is {"hour": 12, "minute": 46}
